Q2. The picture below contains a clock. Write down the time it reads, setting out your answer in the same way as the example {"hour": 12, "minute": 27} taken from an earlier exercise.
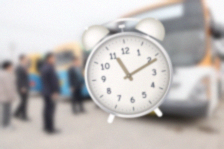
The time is {"hour": 11, "minute": 11}
